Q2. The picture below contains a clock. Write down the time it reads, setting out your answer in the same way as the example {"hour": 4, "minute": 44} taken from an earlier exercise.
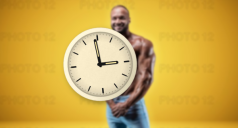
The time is {"hour": 2, "minute": 59}
